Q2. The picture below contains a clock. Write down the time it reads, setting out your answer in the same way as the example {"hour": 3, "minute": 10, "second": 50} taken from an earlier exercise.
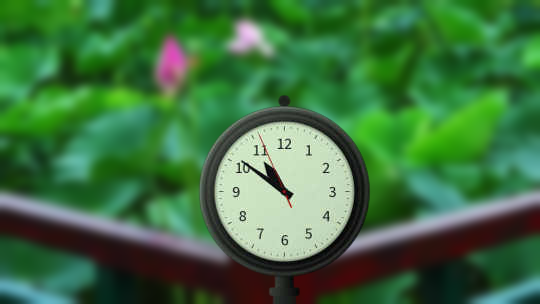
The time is {"hour": 10, "minute": 50, "second": 56}
